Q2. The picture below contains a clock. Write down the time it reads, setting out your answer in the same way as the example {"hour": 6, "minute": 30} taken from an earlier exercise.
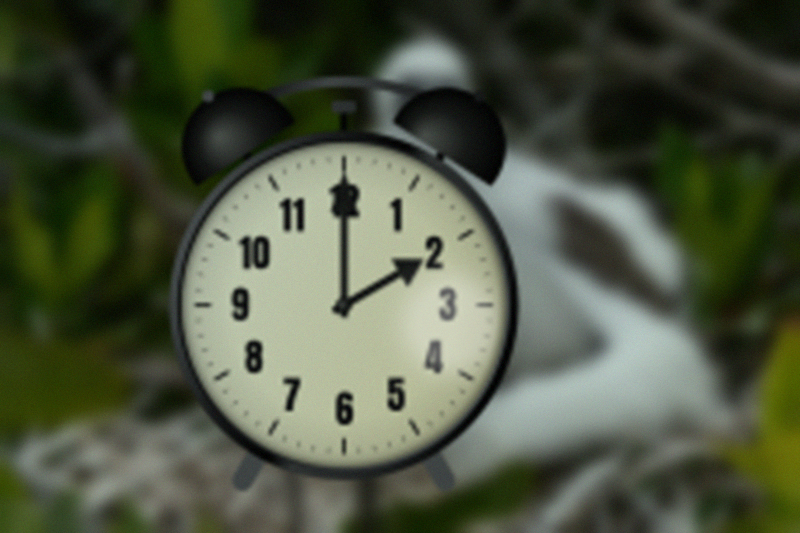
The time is {"hour": 2, "minute": 0}
